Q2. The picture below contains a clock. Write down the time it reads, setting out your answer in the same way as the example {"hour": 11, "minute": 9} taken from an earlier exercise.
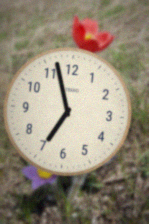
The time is {"hour": 6, "minute": 57}
